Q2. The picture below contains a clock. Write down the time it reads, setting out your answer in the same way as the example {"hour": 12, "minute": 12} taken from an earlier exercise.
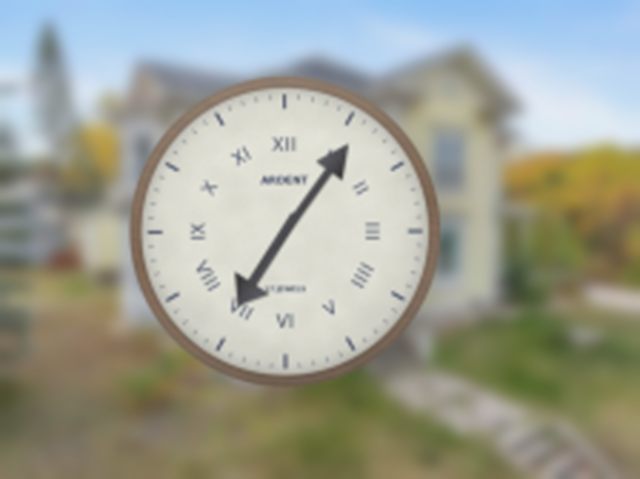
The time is {"hour": 7, "minute": 6}
